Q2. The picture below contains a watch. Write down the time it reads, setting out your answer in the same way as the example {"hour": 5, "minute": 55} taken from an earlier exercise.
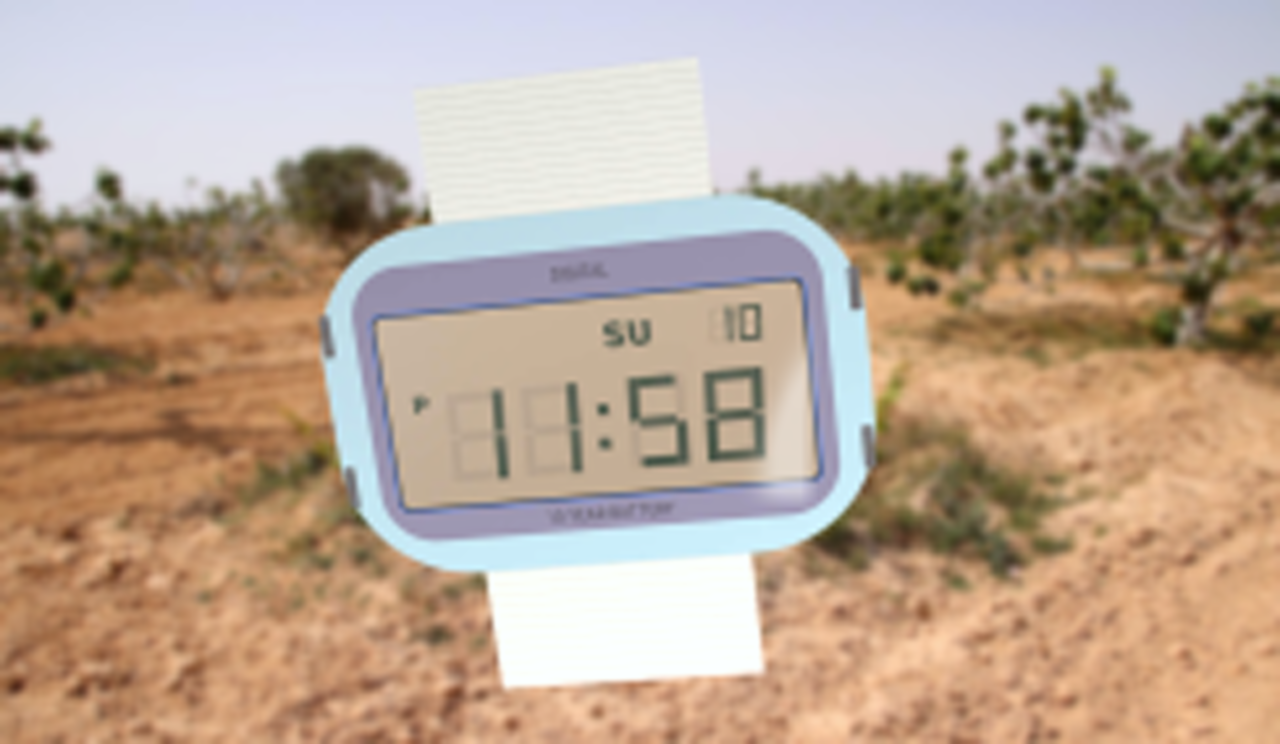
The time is {"hour": 11, "minute": 58}
